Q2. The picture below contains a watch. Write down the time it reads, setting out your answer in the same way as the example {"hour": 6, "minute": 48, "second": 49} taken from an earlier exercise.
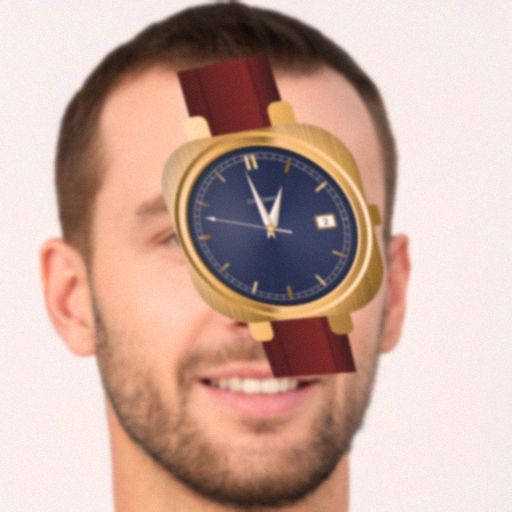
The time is {"hour": 12, "minute": 58, "second": 48}
